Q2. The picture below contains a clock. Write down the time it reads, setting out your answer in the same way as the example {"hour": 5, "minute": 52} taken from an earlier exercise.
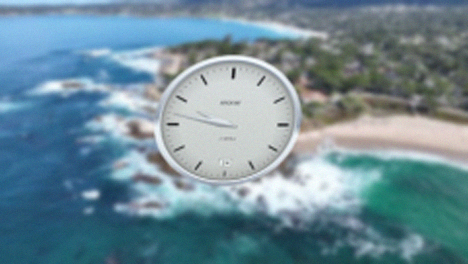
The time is {"hour": 9, "minute": 47}
